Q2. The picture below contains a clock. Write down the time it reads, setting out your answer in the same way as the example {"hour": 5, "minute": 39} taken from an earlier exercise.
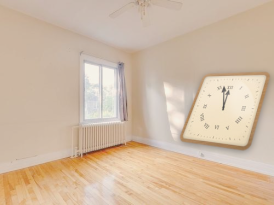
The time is {"hour": 11, "minute": 57}
